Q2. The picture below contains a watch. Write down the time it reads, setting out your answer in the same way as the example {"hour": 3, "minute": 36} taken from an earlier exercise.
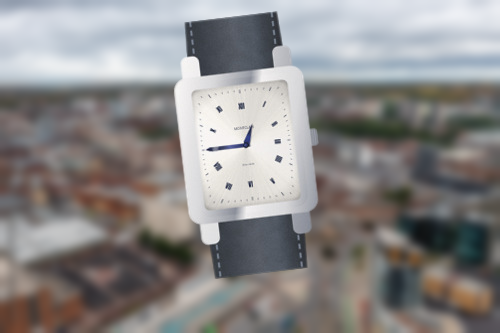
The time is {"hour": 12, "minute": 45}
